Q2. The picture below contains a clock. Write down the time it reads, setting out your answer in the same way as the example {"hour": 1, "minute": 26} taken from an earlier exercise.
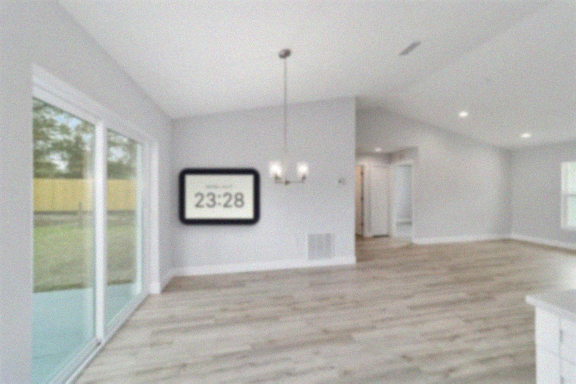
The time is {"hour": 23, "minute": 28}
